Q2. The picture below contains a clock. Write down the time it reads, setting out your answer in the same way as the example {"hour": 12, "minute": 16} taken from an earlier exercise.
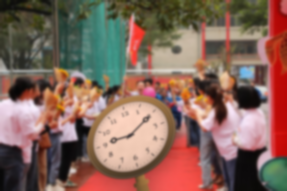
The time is {"hour": 9, "minute": 10}
